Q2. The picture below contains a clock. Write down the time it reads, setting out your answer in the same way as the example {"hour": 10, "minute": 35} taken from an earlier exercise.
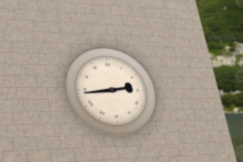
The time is {"hour": 2, "minute": 44}
